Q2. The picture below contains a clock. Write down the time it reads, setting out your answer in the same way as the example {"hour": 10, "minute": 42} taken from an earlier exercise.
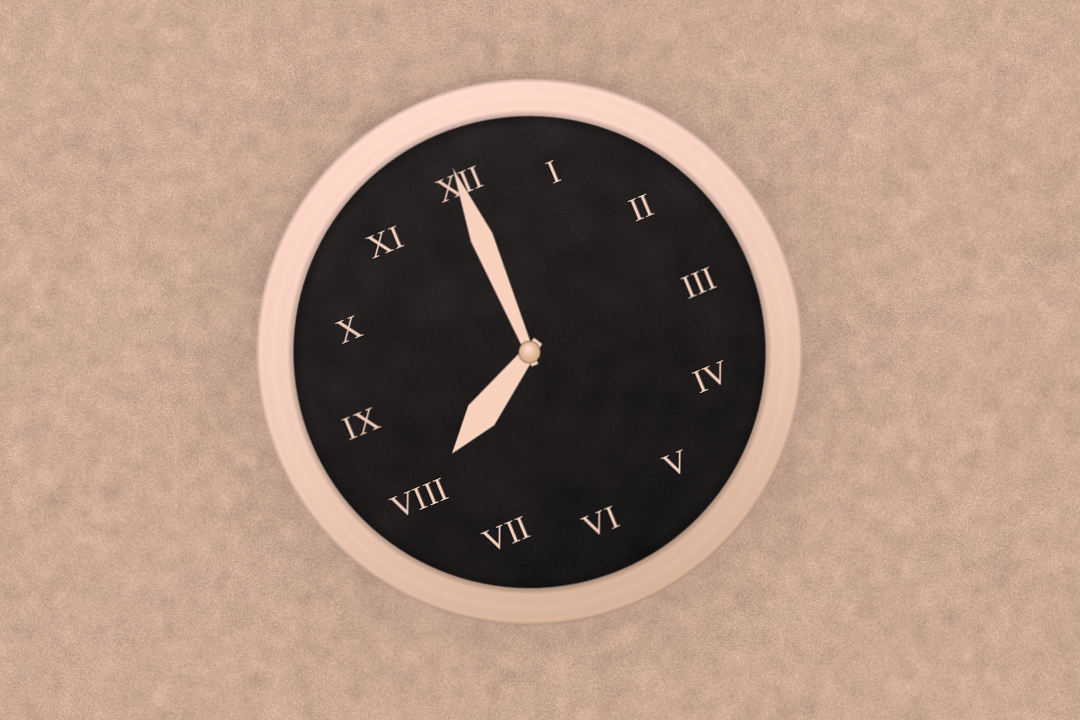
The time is {"hour": 8, "minute": 0}
